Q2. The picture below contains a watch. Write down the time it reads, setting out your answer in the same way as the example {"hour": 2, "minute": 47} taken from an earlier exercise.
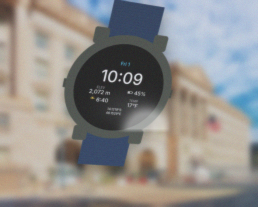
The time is {"hour": 10, "minute": 9}
